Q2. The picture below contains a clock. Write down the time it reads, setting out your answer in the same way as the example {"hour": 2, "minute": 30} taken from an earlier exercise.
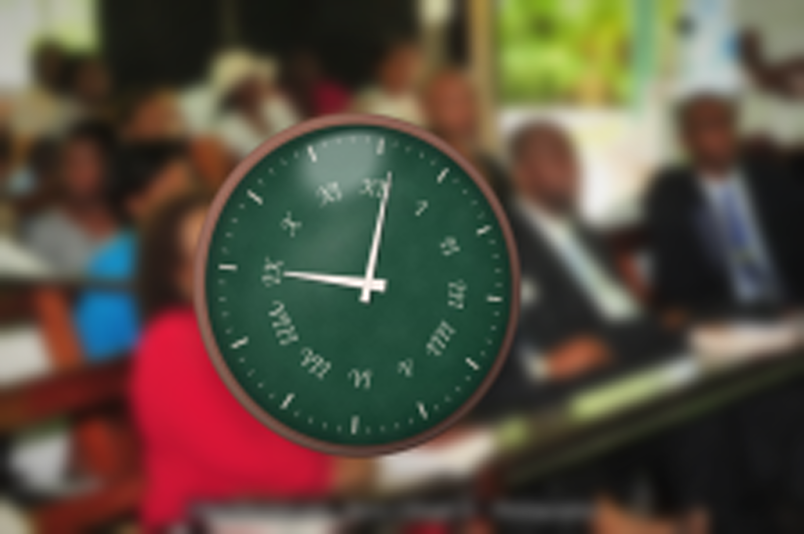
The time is {"hour": 9, "minute": 1}
